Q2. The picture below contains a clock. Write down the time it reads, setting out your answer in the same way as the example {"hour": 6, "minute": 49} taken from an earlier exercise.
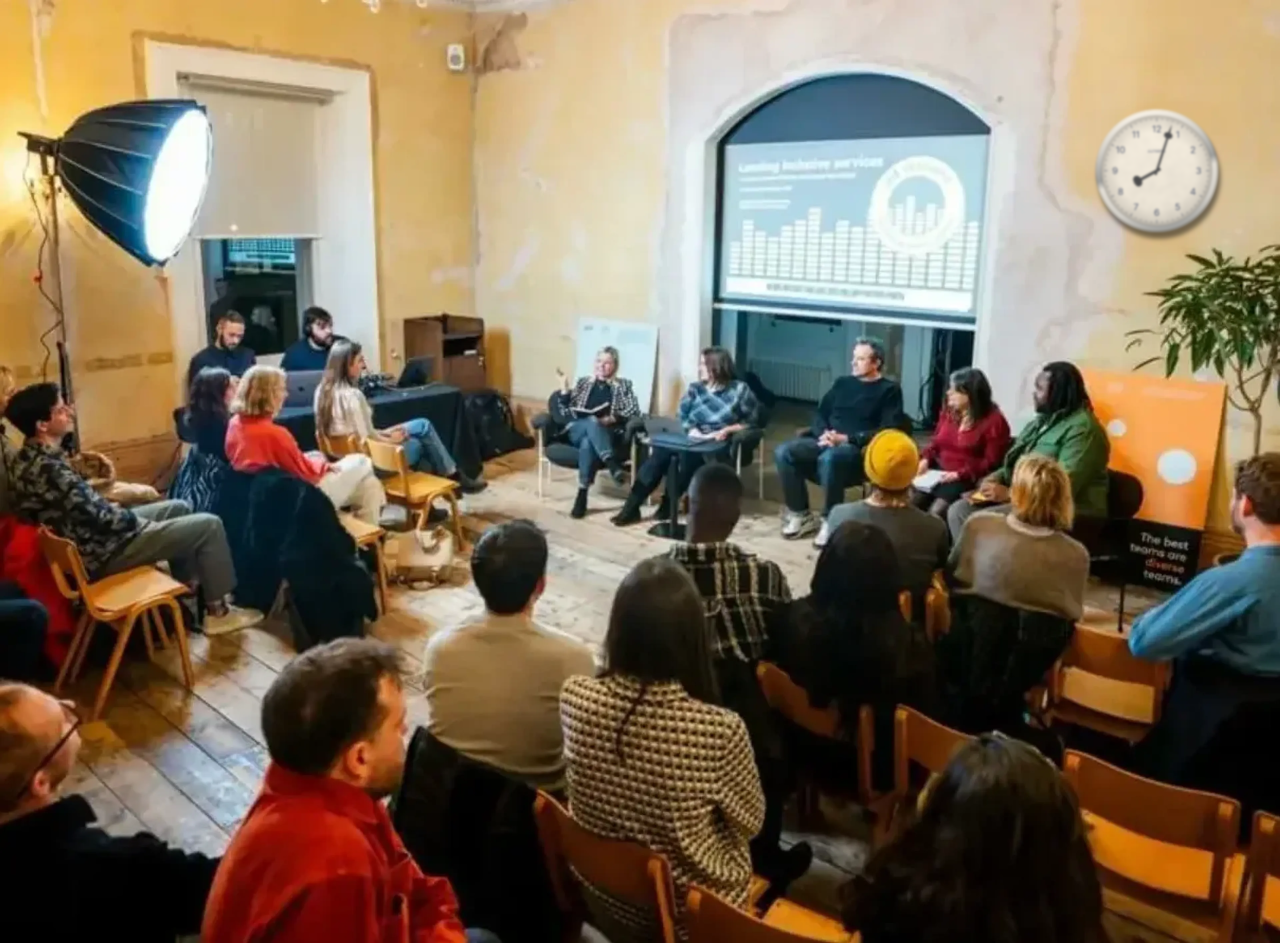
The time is {"hour": 8, "minute": 3}
